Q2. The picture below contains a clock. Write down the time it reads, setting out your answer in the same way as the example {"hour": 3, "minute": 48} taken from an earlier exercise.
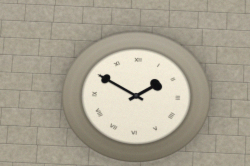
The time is {"hour": 1, "minute": 50}
